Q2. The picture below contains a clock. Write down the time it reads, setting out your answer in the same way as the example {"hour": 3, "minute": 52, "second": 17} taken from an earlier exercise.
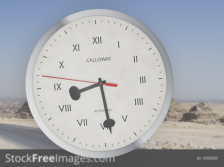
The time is {"hour": 8, "minute": 28, "second": 47}
